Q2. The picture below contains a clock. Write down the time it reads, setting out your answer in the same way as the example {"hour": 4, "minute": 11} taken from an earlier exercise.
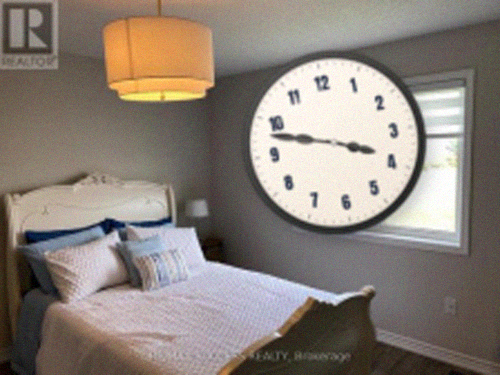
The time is {"hour": 3, "minute": 48}
